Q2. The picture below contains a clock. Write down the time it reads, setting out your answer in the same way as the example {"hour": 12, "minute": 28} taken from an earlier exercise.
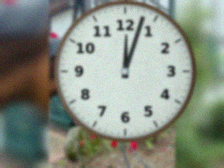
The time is {"hour": 12, "minute": 3}
